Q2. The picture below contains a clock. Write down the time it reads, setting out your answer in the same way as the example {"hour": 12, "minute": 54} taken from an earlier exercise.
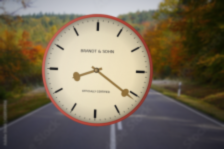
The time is {"hour": 8, "minute": 21}
